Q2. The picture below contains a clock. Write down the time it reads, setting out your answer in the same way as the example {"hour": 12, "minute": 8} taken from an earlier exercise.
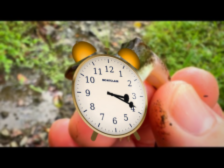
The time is {"hour": 3, "minute": 19}
